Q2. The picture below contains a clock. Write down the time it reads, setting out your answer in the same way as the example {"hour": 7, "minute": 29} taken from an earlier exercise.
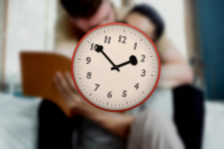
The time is {"hour": 1, "minute": 51}
